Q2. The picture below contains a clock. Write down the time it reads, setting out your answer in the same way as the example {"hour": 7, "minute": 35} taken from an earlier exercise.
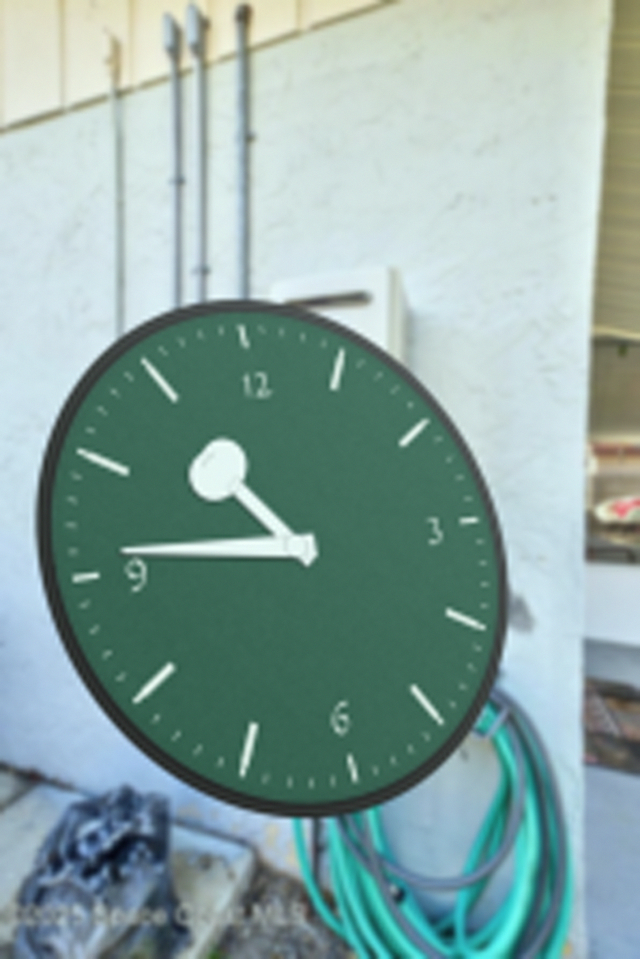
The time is {"hour": 10, "minute": 46}
